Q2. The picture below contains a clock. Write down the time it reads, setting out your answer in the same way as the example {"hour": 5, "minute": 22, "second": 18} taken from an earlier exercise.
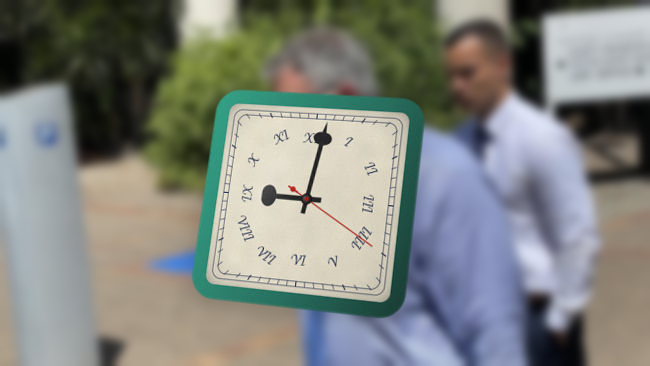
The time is {"hour": 9, "minute": 1, "second": 20}
